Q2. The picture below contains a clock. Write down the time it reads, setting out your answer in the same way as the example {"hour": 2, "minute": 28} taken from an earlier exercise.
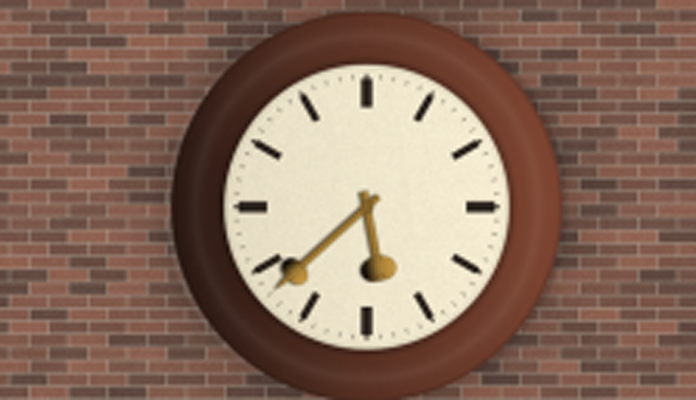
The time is {"hour": 5, "minute": 38}
